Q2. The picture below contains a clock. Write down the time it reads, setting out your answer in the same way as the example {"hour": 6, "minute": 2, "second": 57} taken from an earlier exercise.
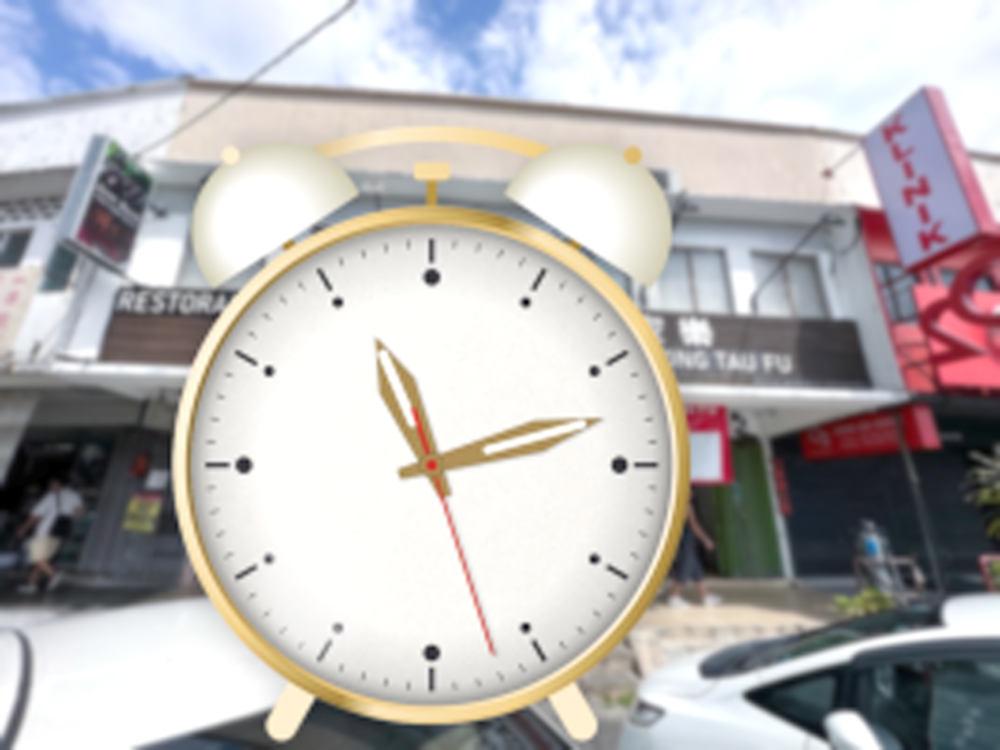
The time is {"hour": 11, "minute": 12, "second": 27}
